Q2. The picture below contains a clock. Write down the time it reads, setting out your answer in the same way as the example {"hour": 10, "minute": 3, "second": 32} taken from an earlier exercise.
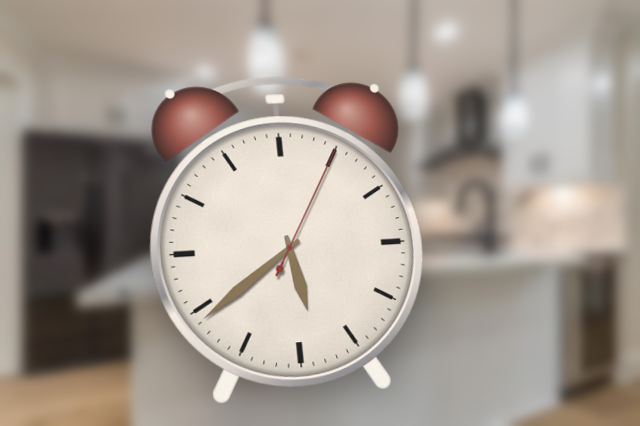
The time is {"hour": 5, "minute": 39, "second": 5}
